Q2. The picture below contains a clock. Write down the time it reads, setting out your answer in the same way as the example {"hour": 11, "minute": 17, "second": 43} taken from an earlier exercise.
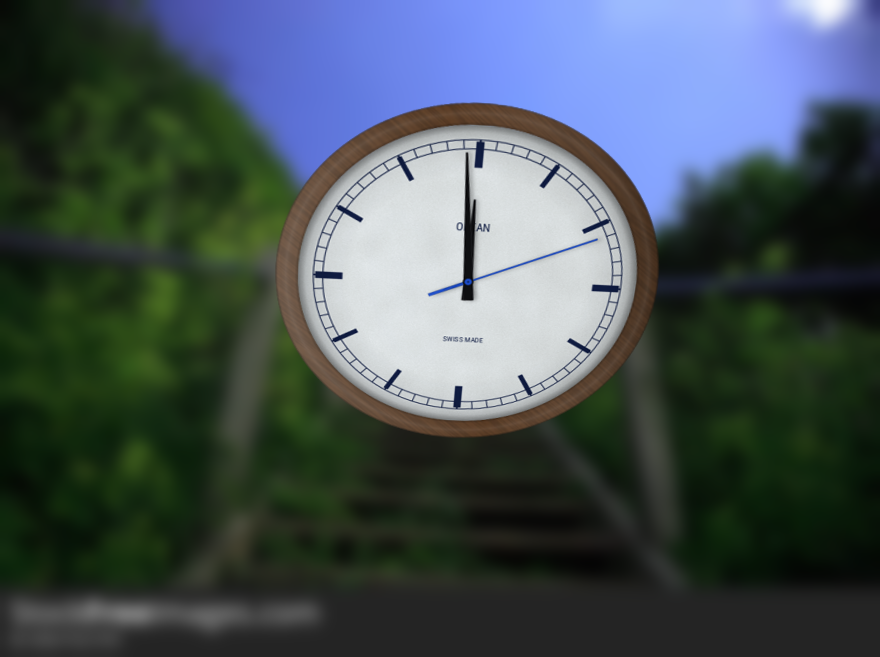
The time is {"hour": 11, "minute": 59, "second": 11}
